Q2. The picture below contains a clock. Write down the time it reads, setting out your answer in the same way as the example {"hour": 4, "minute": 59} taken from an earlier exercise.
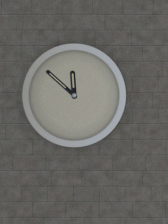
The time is {"hour": 11, "minute": 52}
